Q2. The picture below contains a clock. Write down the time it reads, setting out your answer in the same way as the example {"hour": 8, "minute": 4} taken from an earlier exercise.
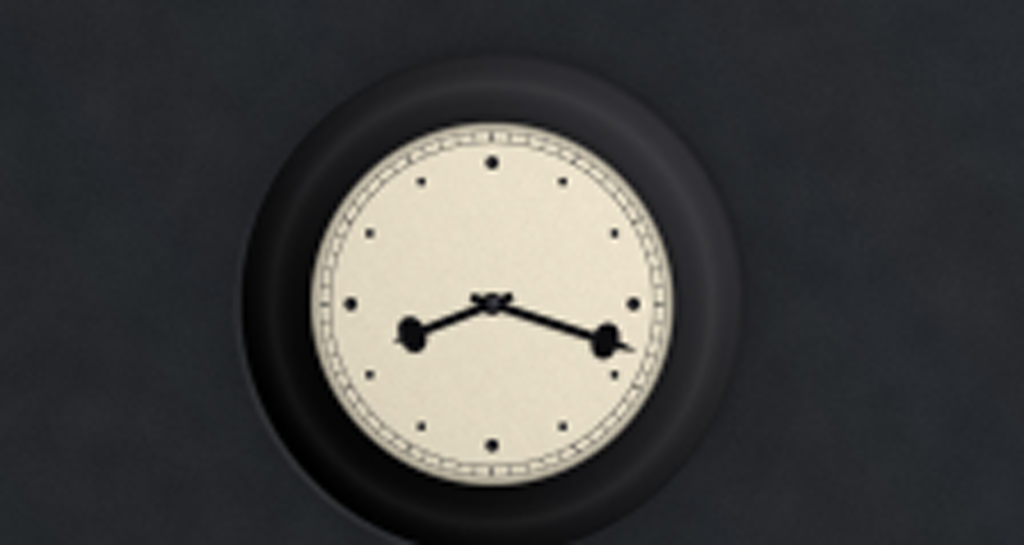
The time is {"hour": 8, "minute": 18}
